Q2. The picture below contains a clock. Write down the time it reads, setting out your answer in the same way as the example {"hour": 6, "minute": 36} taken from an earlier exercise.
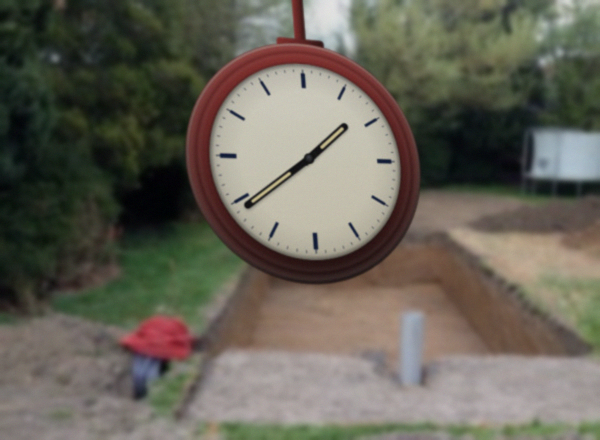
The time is {"hour": 1, "minute": 39}
